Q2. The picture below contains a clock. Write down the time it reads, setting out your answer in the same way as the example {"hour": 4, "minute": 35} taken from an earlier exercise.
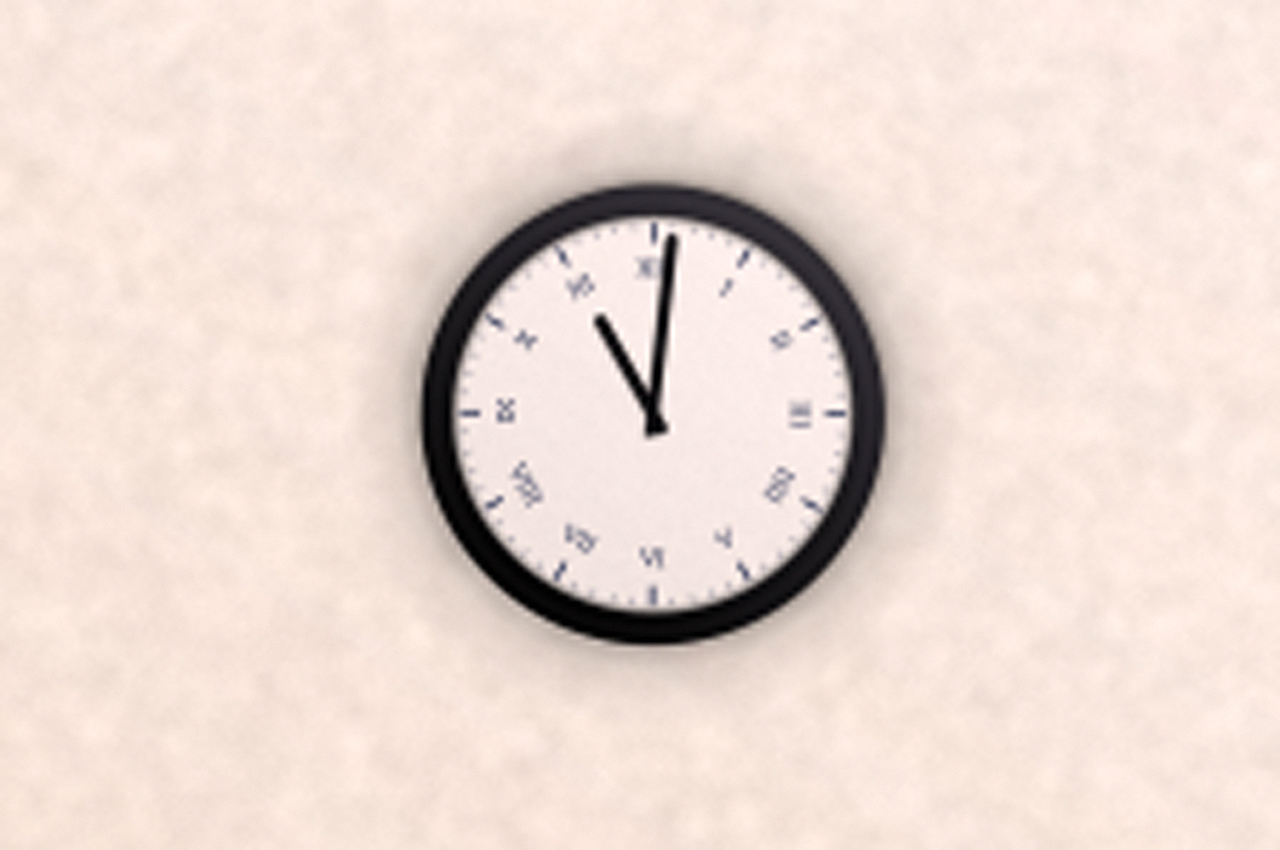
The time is {"hour": 11, "minute": 1}
